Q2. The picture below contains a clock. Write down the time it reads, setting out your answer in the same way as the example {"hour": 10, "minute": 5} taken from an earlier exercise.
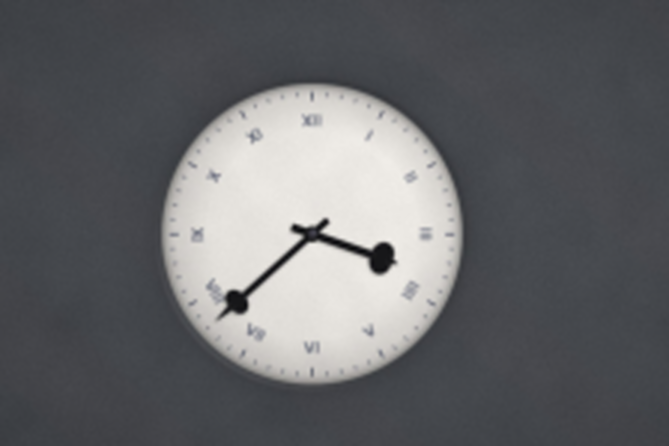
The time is {"hour": 3, "minute": 38}
